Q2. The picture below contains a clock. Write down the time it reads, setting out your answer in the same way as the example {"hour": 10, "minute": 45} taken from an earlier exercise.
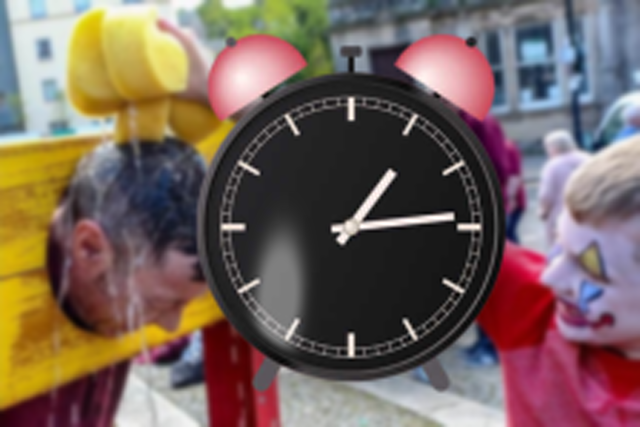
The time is {"hour": 1, "minute": 14}
